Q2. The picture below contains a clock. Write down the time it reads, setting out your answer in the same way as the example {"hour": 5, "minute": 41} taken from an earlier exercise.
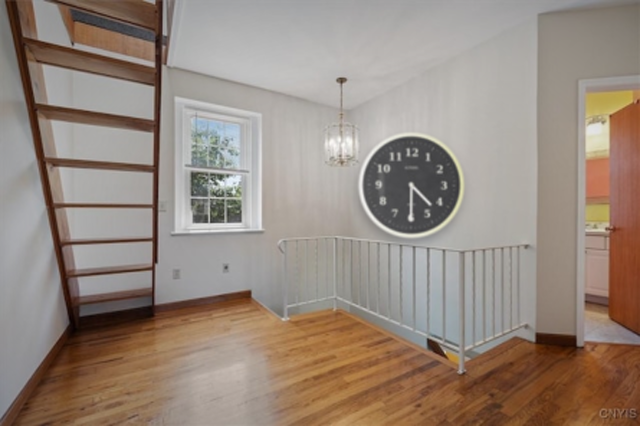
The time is {"hour": 4, "minute": 30}
